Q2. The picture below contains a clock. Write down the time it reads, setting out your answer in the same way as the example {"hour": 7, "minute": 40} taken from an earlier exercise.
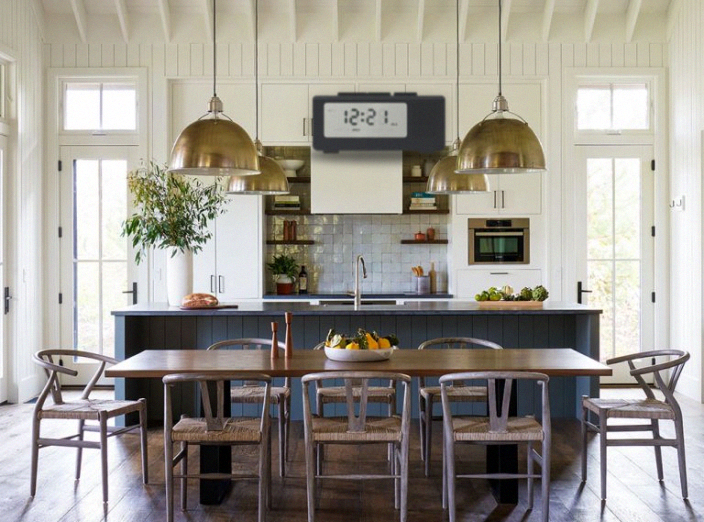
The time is {"hour": 12, "minute": 21}
